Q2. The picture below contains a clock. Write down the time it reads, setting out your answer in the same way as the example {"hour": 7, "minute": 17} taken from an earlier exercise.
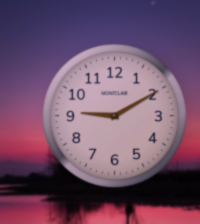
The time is {"hour": 9, "minute": 10}
